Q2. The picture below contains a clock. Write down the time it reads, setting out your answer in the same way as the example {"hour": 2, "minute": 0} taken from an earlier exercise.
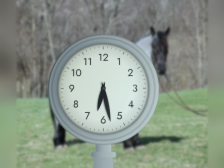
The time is {"hour": 6, "minute": 28}
